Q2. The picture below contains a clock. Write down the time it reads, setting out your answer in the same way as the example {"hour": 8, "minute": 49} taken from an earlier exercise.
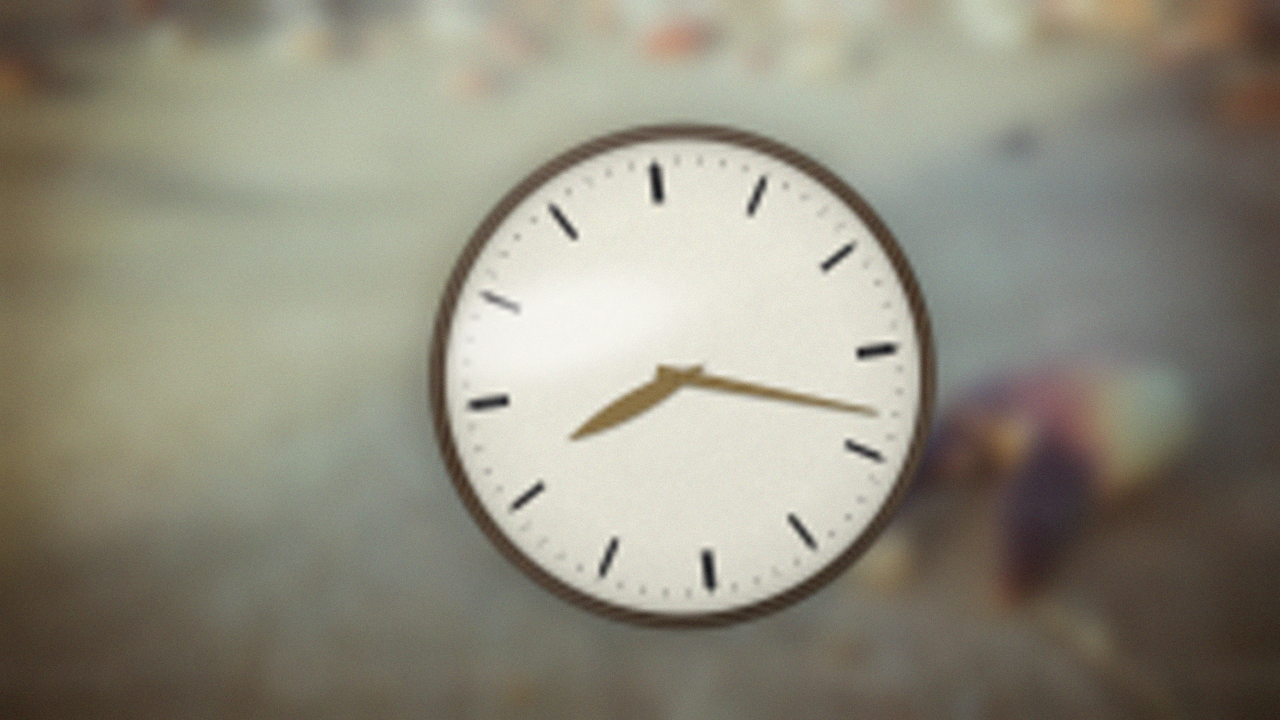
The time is {"hour": 8, "minute": 18}
